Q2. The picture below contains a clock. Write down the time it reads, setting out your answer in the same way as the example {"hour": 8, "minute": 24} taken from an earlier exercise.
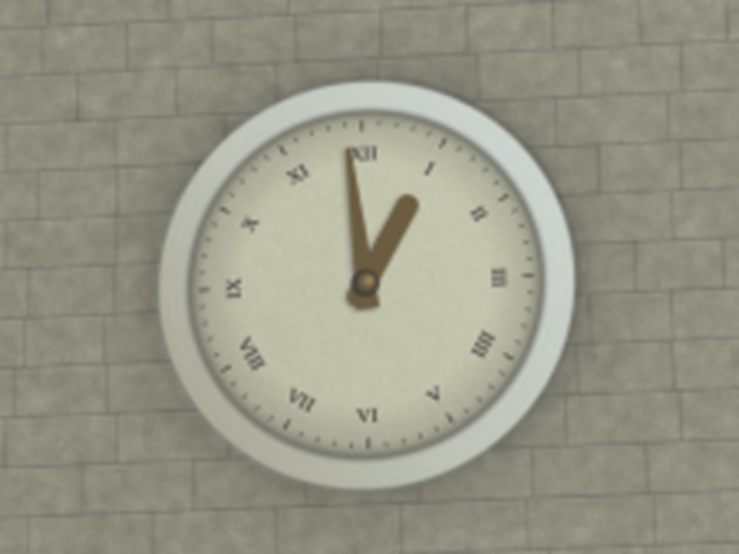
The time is {"hour": 12, "minute": 59}
